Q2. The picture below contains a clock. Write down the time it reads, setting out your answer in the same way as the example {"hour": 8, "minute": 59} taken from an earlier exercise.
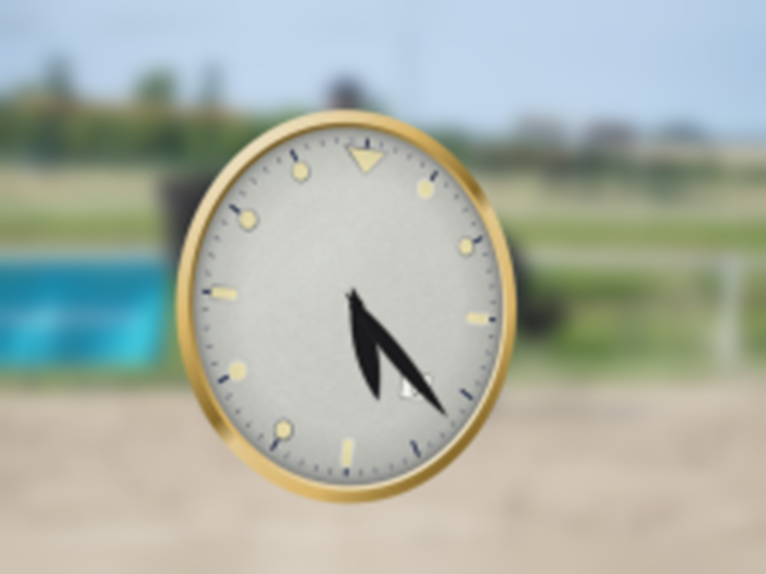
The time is {"hour": 5, "minute": 22}
